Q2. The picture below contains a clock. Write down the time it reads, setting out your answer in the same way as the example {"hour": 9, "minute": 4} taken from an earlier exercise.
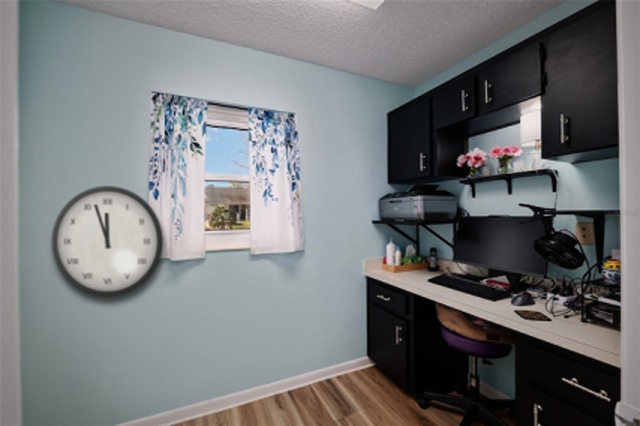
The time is {"hour": 11, "minute": 57}
